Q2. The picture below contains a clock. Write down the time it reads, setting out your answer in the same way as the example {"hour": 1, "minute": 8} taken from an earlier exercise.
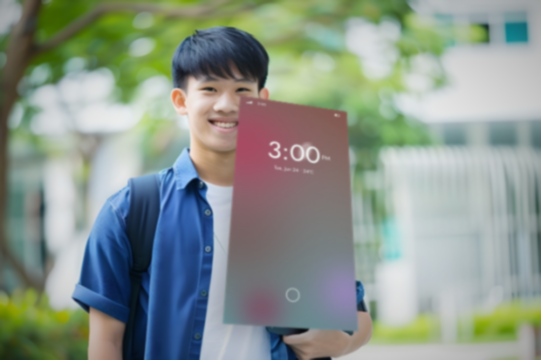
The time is {"hour": 3, "minute": 0}
